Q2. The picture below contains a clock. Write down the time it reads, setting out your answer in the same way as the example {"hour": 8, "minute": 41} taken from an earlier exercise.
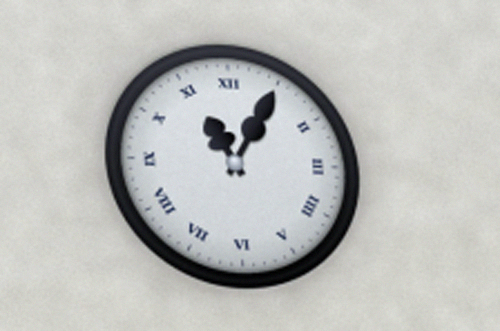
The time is {"hour": 11, "minute": 5}
